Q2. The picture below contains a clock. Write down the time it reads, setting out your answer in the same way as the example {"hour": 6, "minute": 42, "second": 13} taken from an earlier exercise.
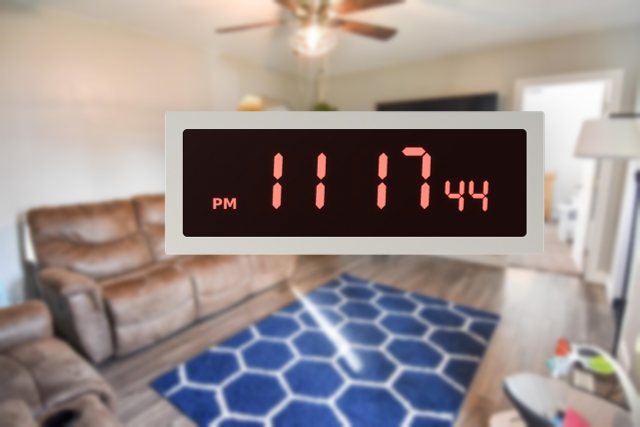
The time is {"hour": 11, "minute": 17, "second": 44}
